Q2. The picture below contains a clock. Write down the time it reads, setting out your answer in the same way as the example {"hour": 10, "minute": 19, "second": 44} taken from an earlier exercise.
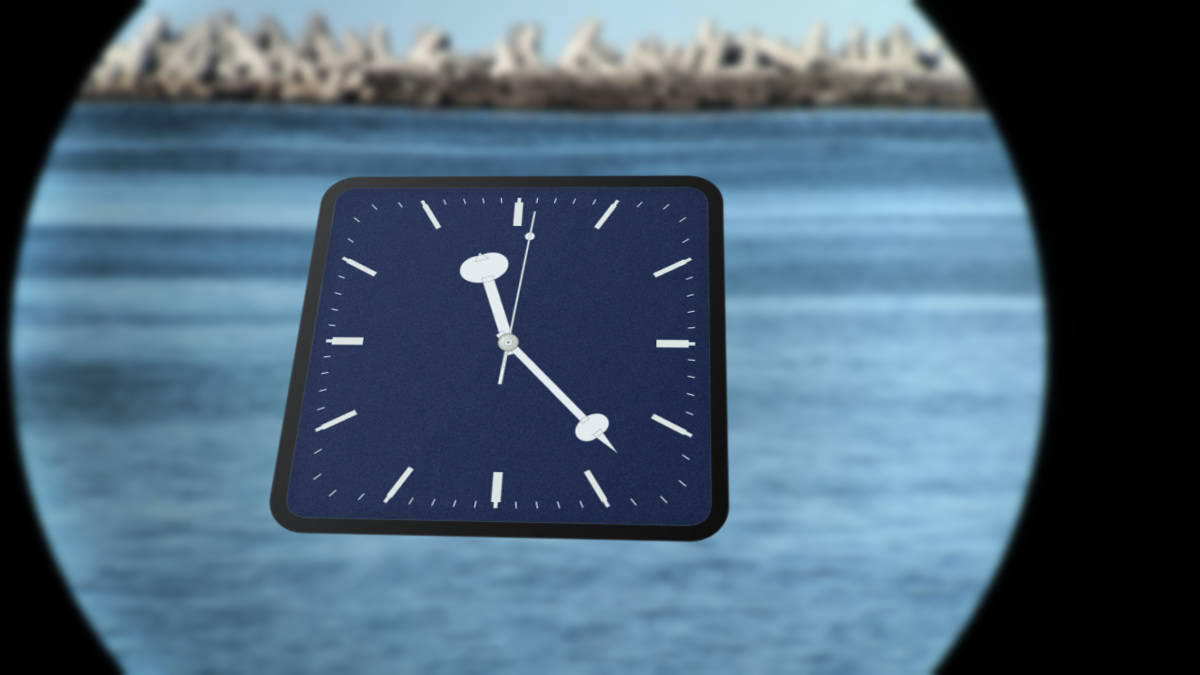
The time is {"hour": 11, "minute": 23, "second": 1}
